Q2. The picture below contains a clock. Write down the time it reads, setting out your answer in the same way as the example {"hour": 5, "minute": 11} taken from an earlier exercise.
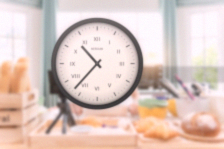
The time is {"hour": 10, "minute": 37}
